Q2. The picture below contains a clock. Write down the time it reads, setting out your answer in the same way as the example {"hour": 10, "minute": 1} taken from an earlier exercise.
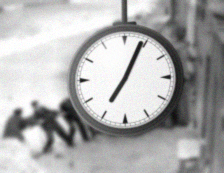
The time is {"hour": 7, "minute": 4}
